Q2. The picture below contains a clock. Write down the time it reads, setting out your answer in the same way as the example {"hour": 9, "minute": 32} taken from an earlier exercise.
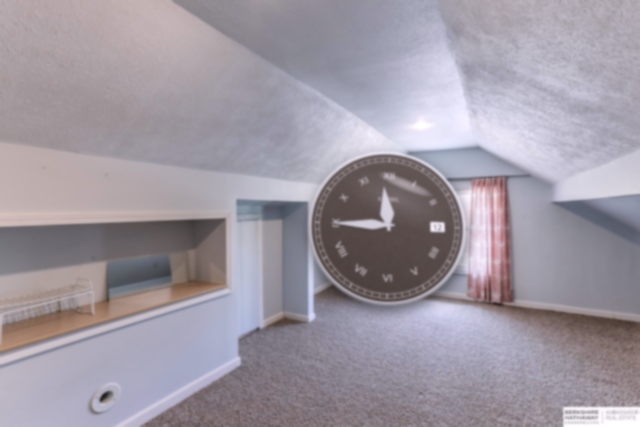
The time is {"hour": 11, "minute": 45}
